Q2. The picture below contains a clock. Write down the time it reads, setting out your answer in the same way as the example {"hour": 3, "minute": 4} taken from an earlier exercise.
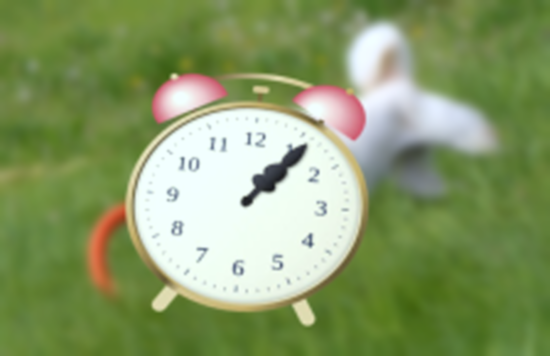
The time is {"hour": 1, "minute": 6}
